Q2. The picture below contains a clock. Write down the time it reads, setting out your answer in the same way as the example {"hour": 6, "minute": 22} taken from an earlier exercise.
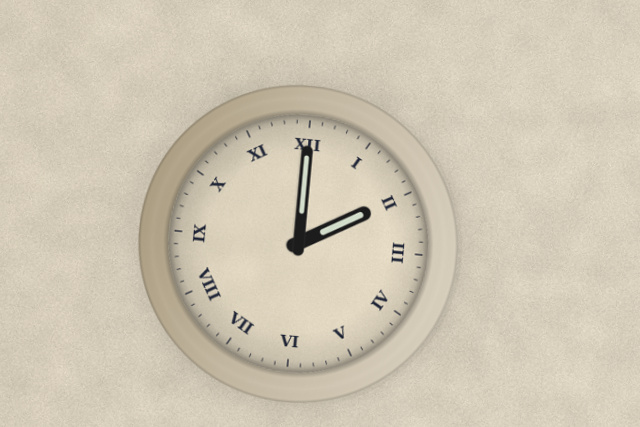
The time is {"hour": 2, "minute": 0}
